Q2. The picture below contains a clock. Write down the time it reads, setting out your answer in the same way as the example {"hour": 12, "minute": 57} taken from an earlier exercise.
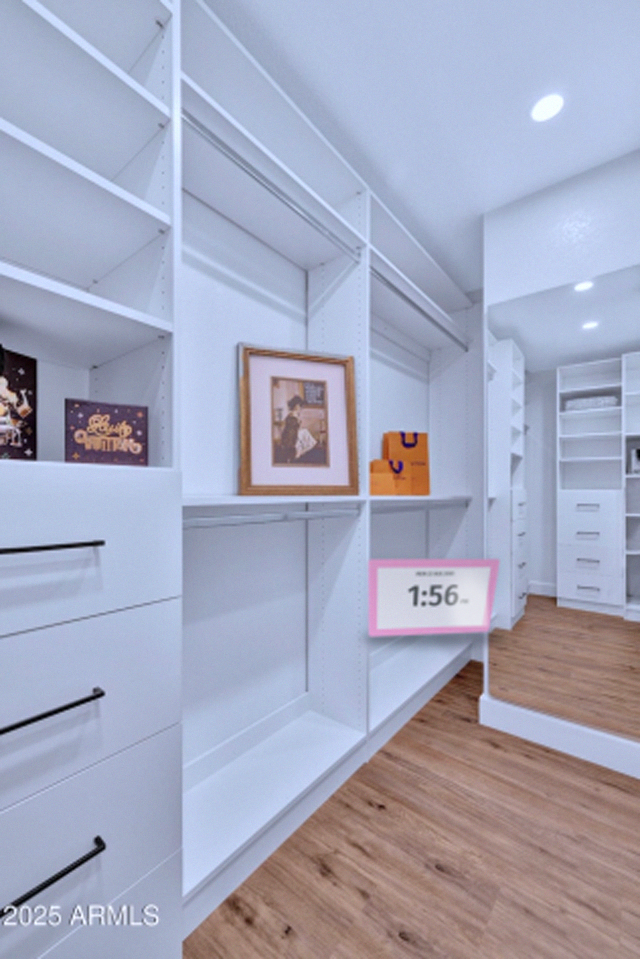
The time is {"hour": 1, "minute": 56}
